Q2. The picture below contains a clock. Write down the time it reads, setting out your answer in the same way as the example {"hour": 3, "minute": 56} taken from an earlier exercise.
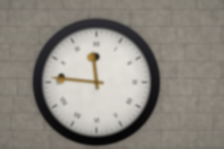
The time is {"hour": 11, "minute": 46}
